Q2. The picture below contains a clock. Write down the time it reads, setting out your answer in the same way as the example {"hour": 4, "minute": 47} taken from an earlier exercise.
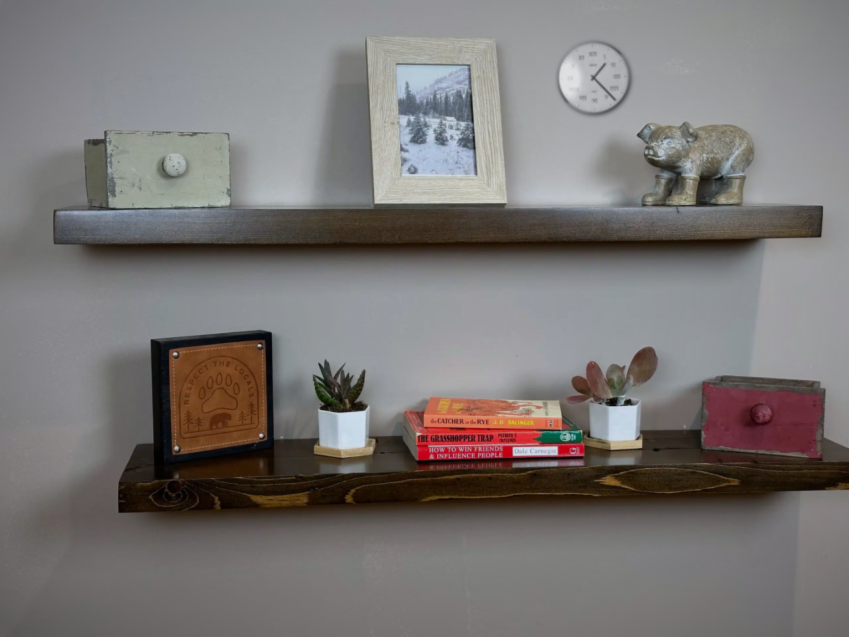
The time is {"hour": 1, "minute": 23}
